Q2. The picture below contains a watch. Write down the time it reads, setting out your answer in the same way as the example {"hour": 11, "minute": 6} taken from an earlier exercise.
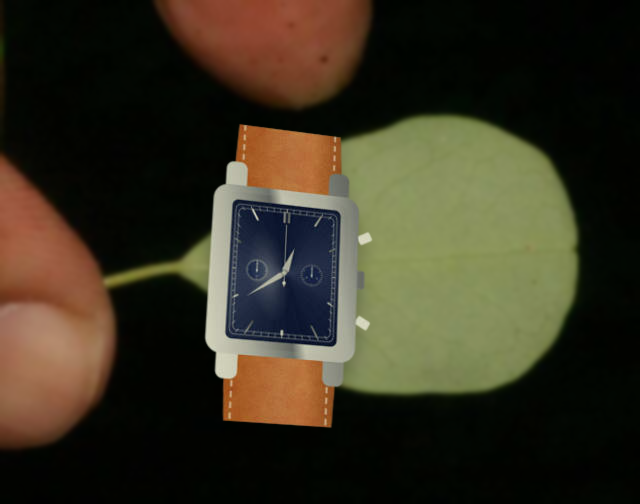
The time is {"hour": 12, "minute": 39}
